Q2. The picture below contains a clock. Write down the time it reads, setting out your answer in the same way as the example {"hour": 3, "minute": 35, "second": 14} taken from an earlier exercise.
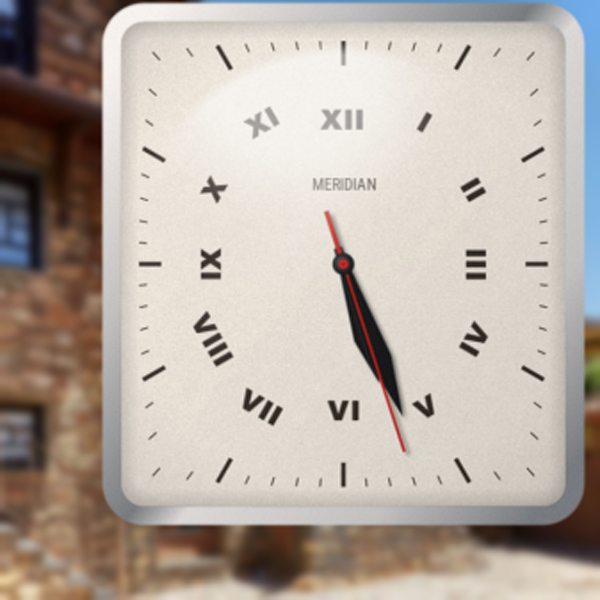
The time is {"hour": 5, "minute": 26, "second": 27}
